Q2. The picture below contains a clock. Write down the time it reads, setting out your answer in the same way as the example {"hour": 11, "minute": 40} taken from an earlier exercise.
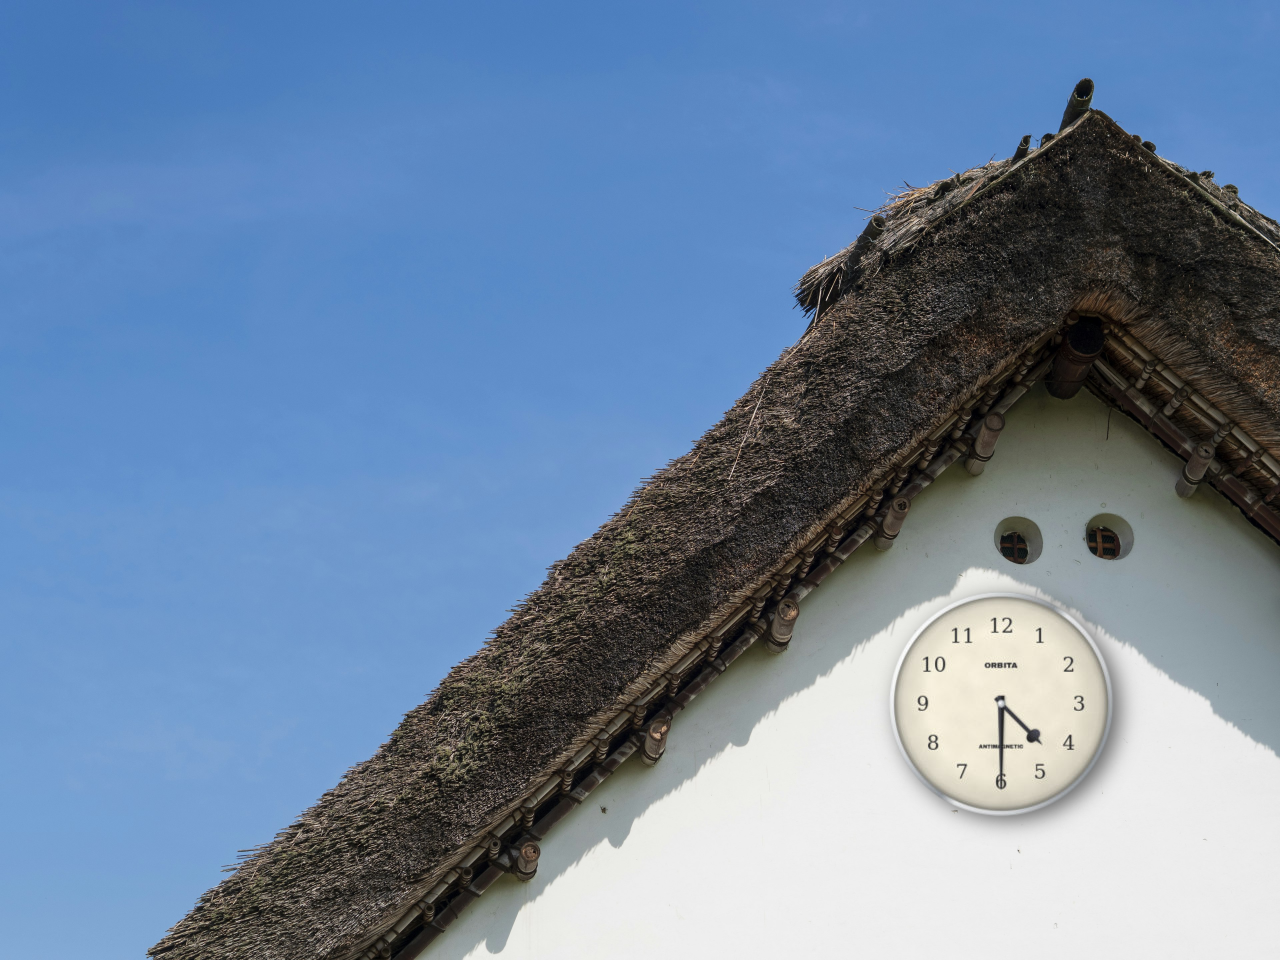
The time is {"hour": 4, "minute": 30}
